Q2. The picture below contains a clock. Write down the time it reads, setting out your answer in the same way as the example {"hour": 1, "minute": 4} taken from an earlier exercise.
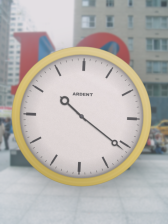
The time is {"hour": 10, "minute": 21}
